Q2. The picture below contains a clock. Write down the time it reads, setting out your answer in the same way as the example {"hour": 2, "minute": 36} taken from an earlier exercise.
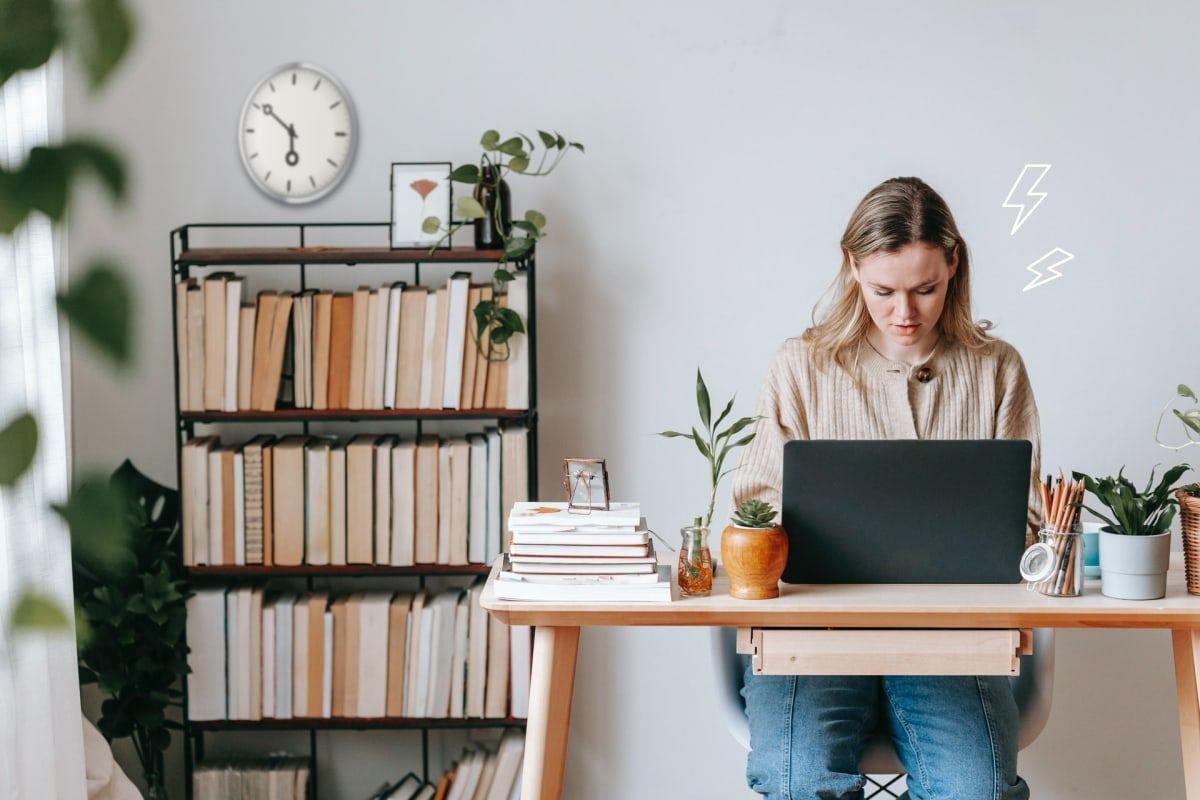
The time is {"hour": 5, "minute": 51}
